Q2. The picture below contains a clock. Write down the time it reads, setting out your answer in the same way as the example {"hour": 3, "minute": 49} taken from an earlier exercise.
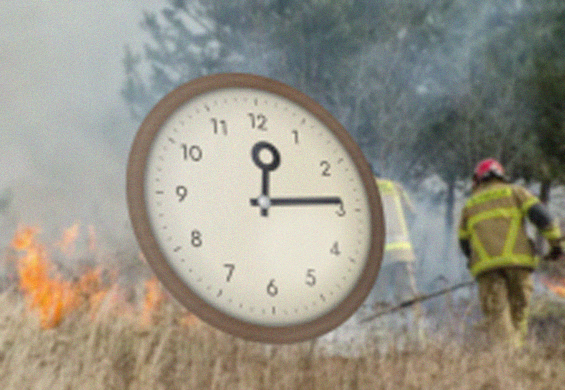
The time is {"hour": 12, "minute": 14}
